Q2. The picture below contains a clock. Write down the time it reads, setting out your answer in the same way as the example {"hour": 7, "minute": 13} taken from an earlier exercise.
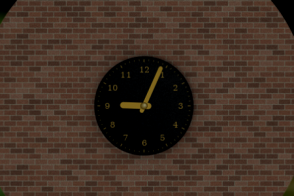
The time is {"hour": 9, "minute": 4}
